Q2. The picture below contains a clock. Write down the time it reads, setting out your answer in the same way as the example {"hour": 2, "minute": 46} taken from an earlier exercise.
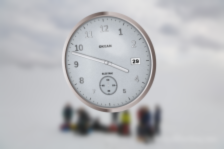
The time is {"hour": 3, "minute": 48}
